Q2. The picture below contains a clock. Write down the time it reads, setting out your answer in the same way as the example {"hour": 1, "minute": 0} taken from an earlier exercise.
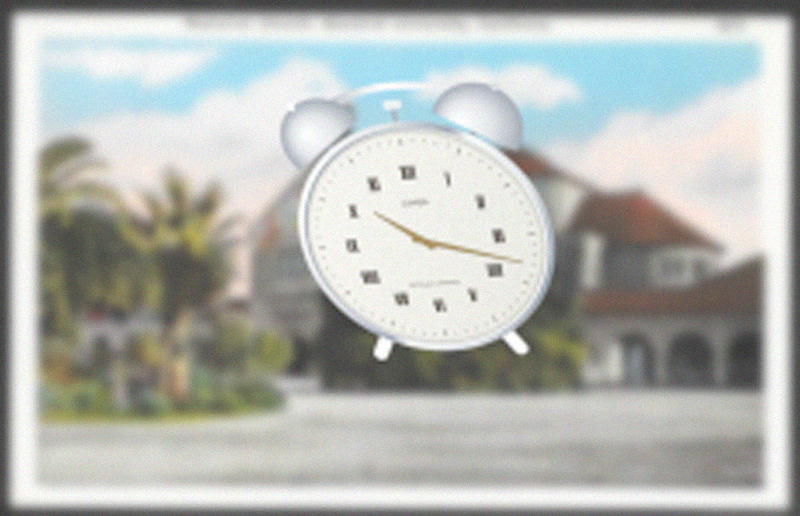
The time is {"hour": 10, "minute": 18}
